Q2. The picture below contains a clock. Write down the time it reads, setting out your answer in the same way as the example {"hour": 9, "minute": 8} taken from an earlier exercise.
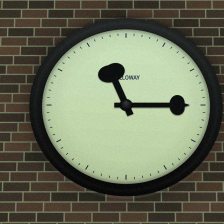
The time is {"hour": 11, "minute": 15}
